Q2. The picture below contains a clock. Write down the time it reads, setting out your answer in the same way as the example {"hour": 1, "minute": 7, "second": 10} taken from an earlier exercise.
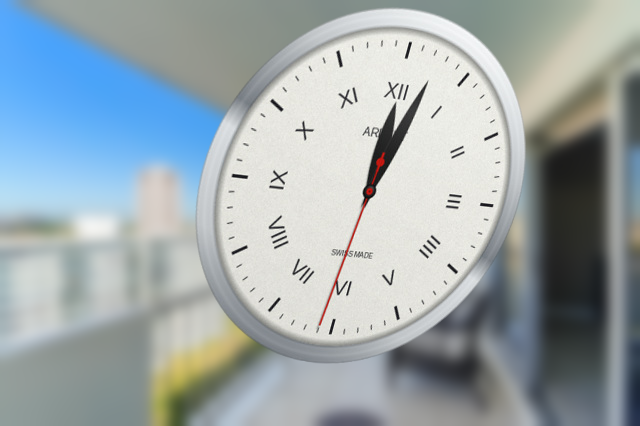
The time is {"hour": 12, "minute": 2, "second": 31}
